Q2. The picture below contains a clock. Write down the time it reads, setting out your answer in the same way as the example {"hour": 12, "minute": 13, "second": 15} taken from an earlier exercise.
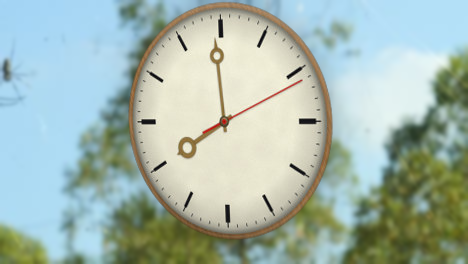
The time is {"hour": 7, "minute": 59, "second": 11}
